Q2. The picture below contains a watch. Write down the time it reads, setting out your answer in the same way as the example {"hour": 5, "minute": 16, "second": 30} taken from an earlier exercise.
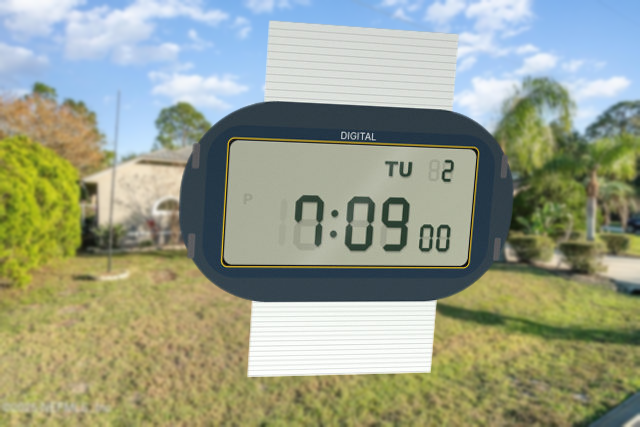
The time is {"hour": 7, "minute": 9, "second": 0}
